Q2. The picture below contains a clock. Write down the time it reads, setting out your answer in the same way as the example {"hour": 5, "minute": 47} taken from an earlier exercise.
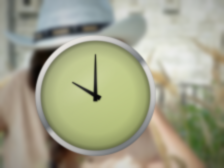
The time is {"hour": 10, "minute": 0}
